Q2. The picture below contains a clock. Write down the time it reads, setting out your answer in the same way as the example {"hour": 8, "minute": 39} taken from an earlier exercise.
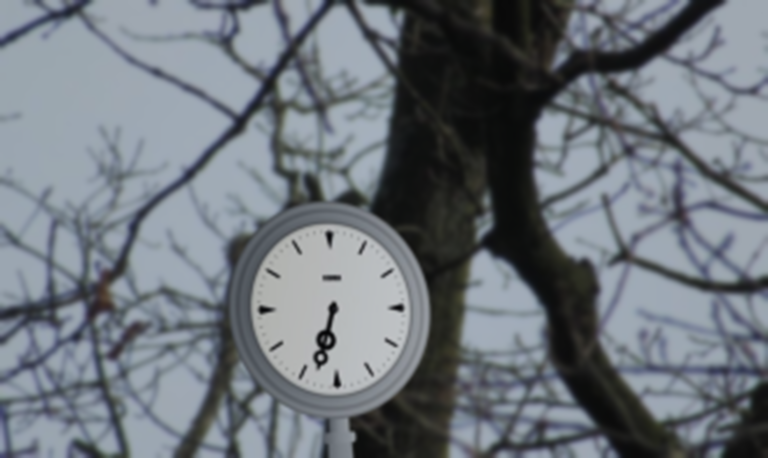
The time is {"hour": 6, "minute": 33}
